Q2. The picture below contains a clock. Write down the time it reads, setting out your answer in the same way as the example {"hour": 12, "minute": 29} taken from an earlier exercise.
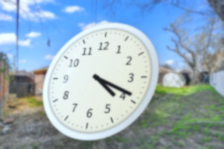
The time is {"hour": 4, "minute": 19}
